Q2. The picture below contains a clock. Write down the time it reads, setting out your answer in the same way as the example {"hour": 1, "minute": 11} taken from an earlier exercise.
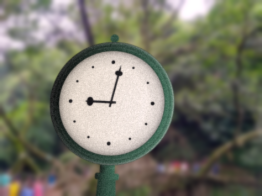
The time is {"hour": 9, "minute": 2}
